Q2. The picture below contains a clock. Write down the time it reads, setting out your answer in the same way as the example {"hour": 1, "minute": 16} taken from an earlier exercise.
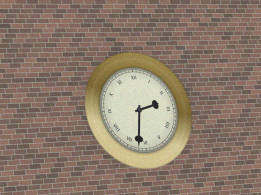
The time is {"hour": 2, "minute": 32}
